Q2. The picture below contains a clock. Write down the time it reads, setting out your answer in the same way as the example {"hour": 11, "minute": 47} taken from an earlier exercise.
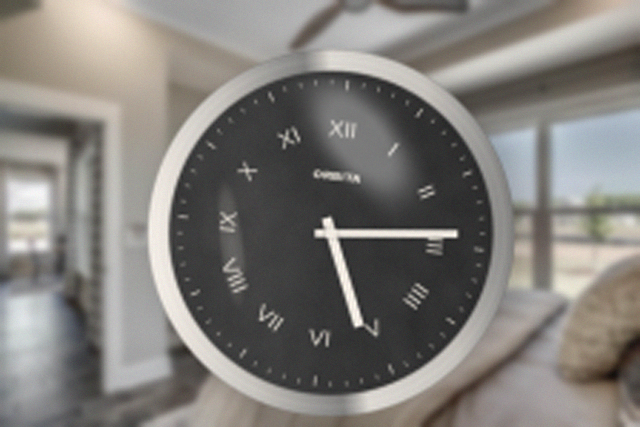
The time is {"hour": 5, "minute": 14}
